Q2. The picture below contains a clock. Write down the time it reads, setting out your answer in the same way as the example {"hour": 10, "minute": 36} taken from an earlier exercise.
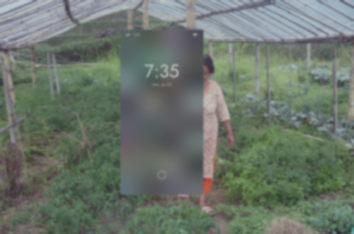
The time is {"hour": 7, "minute": 35}
